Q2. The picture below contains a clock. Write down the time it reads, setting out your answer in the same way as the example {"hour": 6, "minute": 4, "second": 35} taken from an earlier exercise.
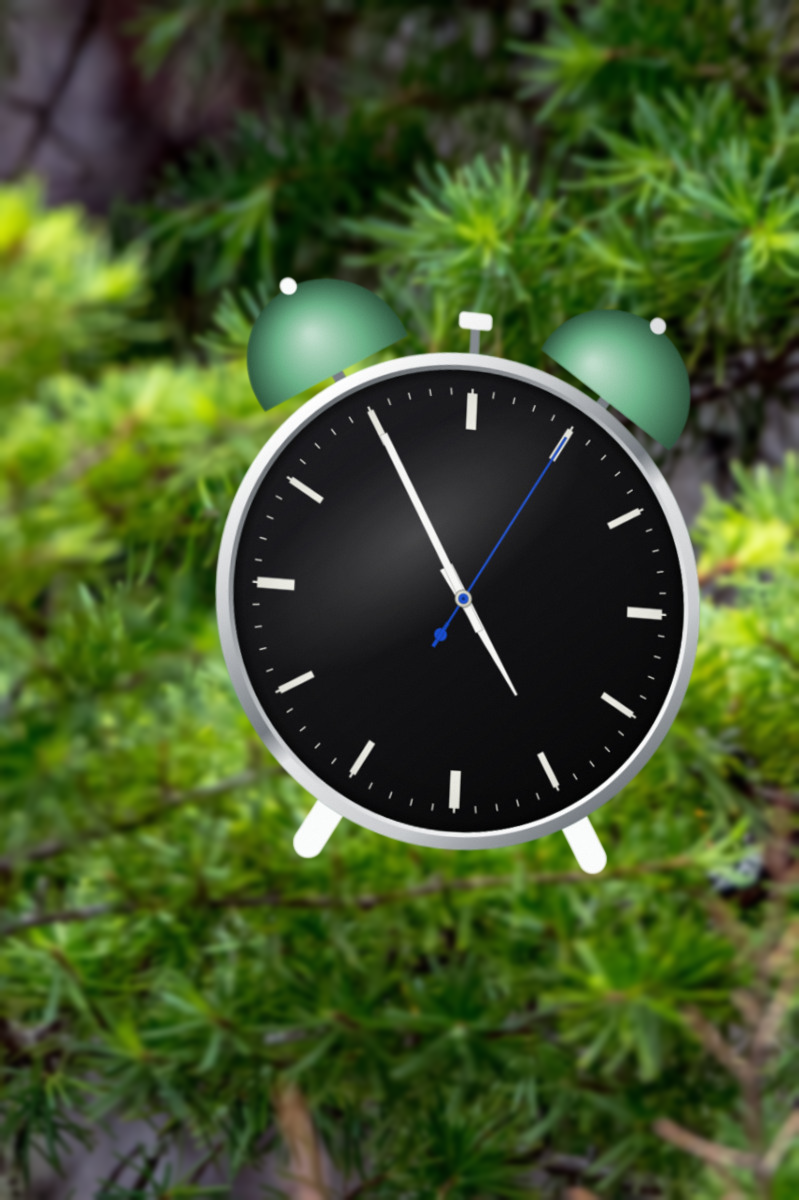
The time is {"hour": 4, "minute": 55, "second": 5}
